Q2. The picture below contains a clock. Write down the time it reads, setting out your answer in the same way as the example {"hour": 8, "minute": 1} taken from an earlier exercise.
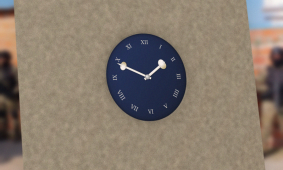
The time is {"hour": 1, "minute": 49}
